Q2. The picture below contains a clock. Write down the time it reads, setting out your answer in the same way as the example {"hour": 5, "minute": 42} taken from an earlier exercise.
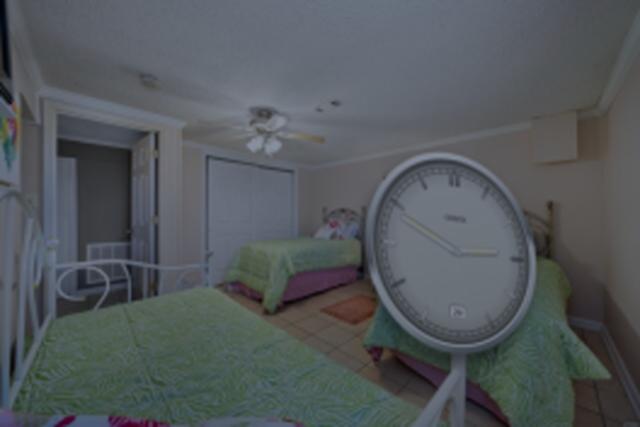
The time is {"hour": 2, "minute": 49}
